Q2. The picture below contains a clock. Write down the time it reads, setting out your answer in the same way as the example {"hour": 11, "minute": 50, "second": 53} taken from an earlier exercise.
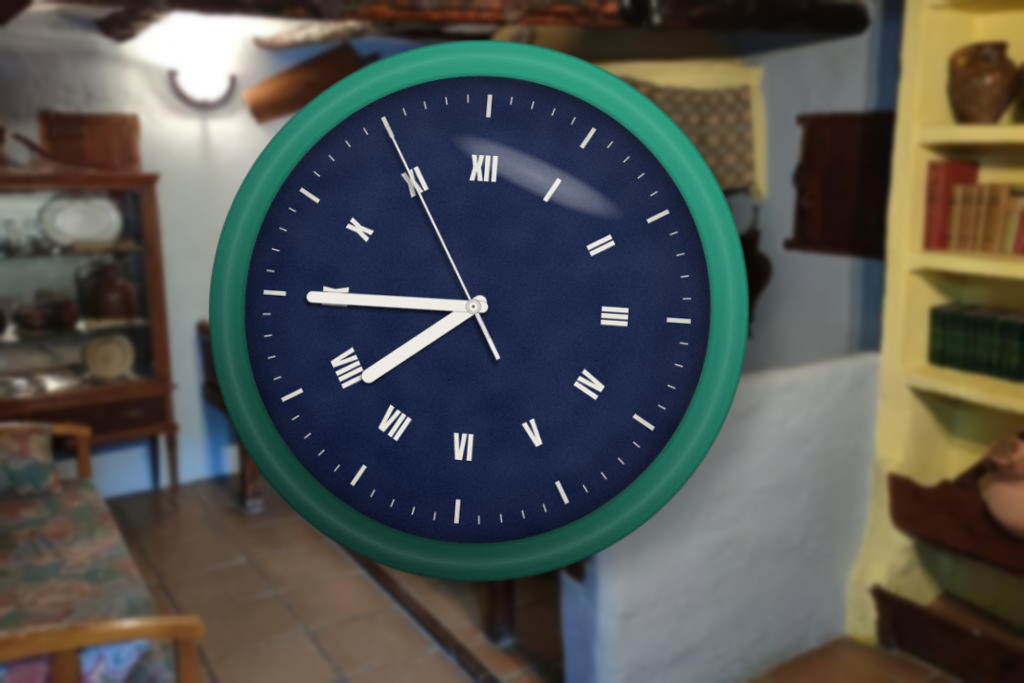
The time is {"hour": 7, "minute": 44, "second": 55}
